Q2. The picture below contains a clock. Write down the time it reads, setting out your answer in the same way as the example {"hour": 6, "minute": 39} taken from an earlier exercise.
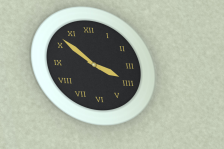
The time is {"hour": 3, "minute": 52}
